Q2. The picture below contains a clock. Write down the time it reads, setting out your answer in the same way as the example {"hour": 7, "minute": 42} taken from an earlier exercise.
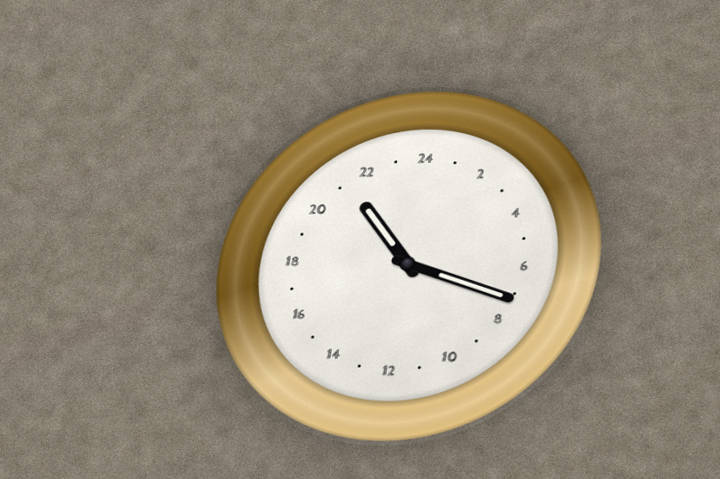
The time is {"hour": 21, "minute": 18}
